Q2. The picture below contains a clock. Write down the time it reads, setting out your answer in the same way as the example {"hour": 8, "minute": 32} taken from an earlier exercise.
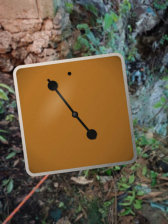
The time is {"hour": 4, "minute": 55}
